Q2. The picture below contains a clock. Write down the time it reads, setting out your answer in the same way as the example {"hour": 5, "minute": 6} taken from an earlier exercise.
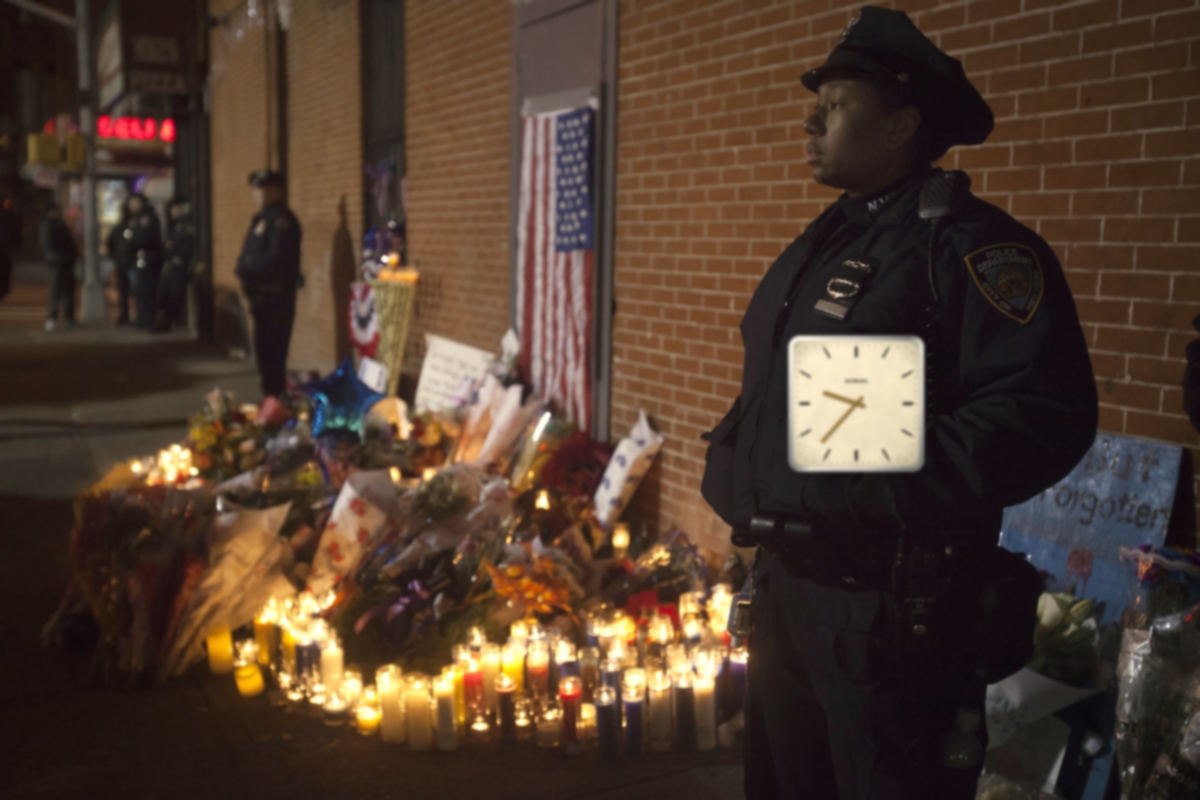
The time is {"hour": 9, "minute": 37}
